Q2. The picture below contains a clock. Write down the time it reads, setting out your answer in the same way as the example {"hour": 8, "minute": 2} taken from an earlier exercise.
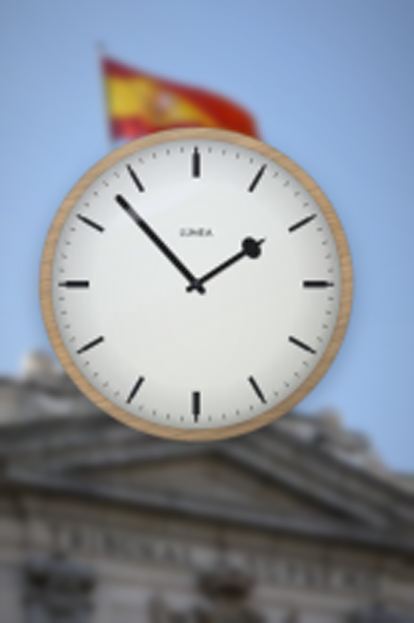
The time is {"hour": 1, "minute": 53}
